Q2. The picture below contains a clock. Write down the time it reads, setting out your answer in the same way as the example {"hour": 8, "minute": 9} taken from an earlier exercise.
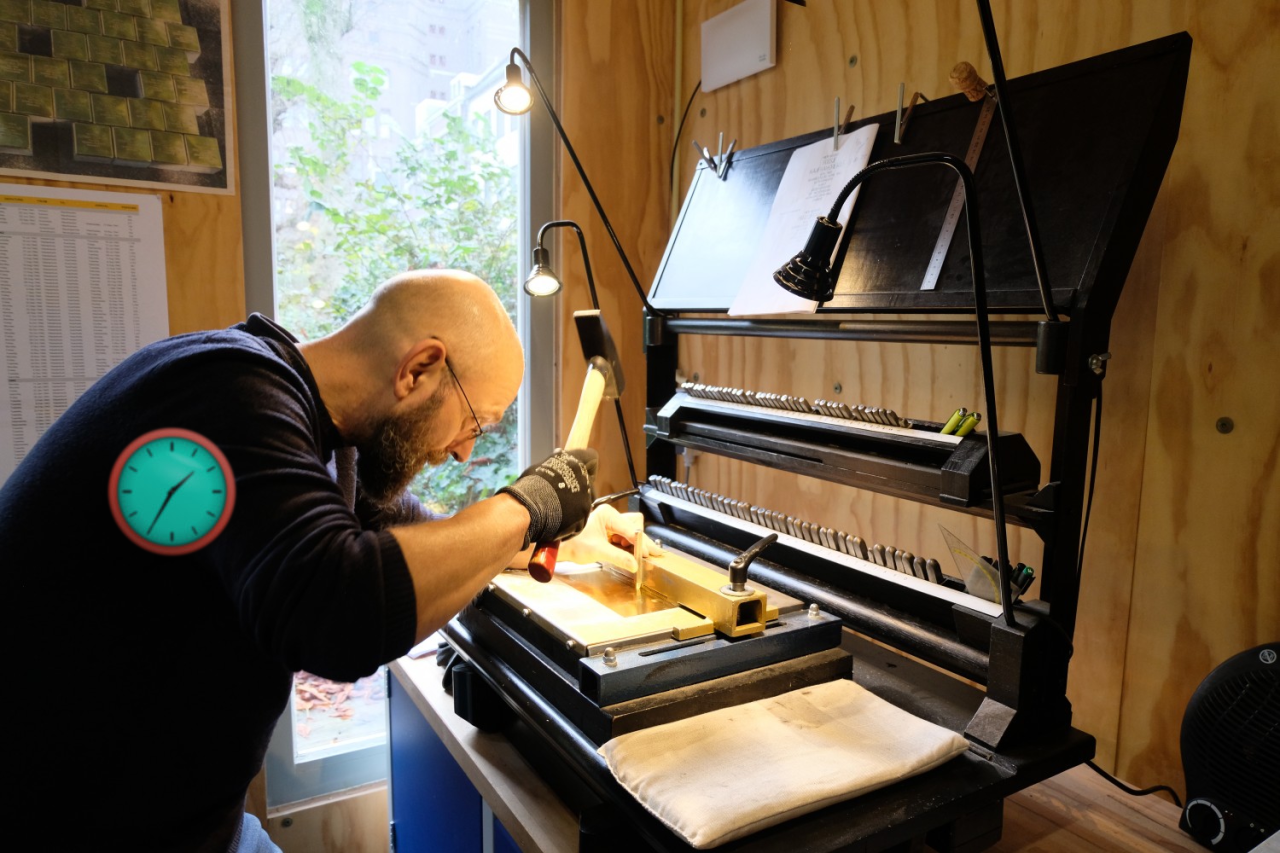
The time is {"hour": 1, "minute": 35}
